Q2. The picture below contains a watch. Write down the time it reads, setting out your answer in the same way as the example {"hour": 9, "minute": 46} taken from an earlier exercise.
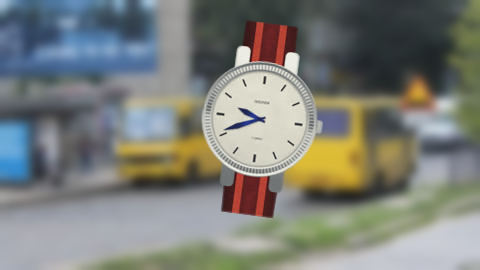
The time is {"hour": 9, "minute": 41}
